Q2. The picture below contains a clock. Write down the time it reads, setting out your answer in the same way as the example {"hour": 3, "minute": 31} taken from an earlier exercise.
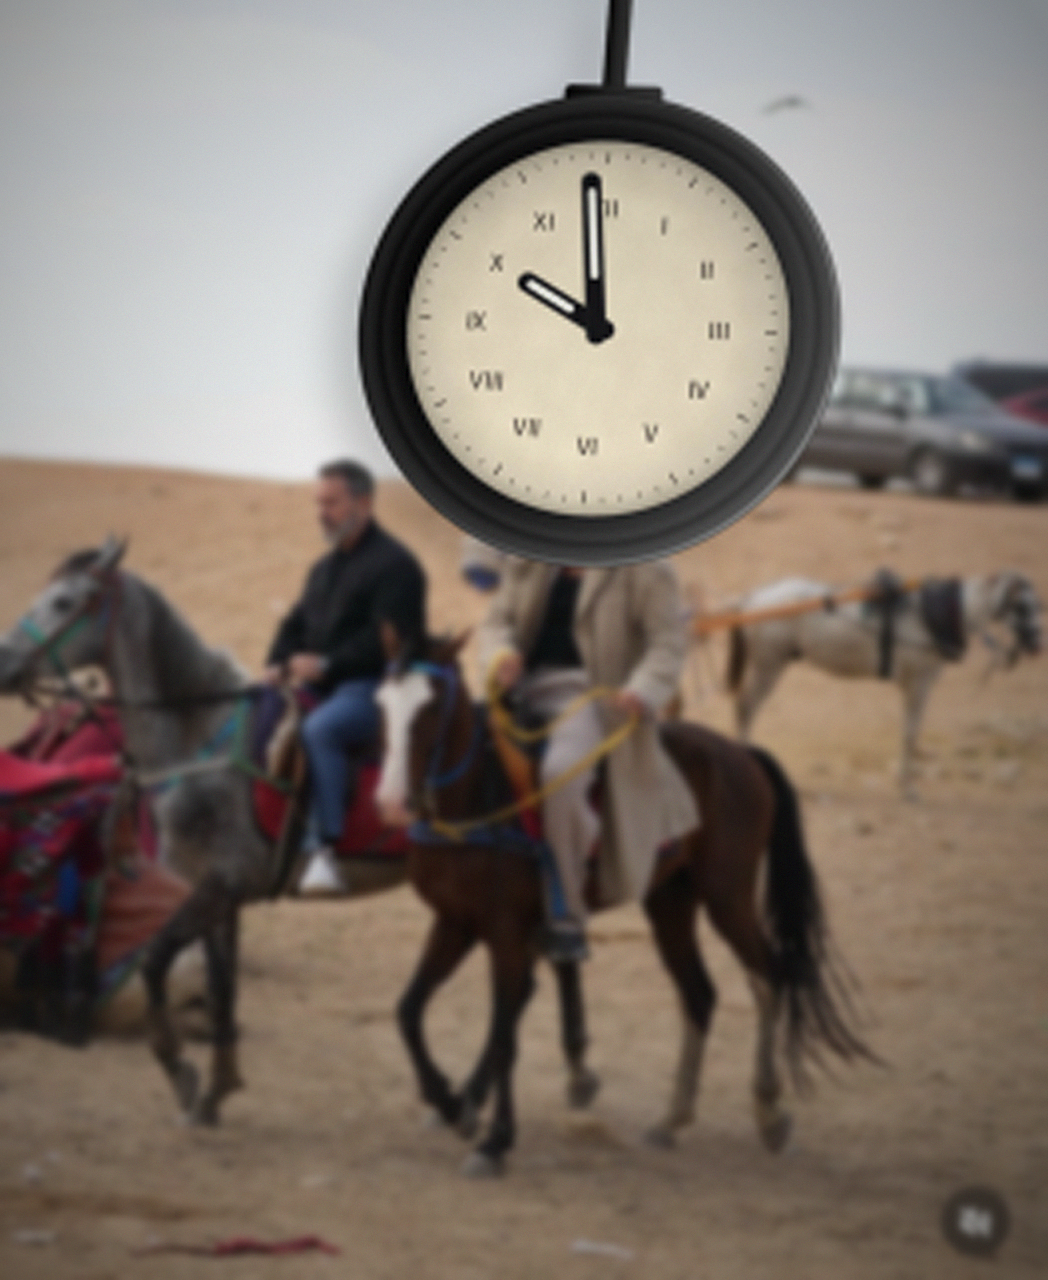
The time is {"hour": 9, "minute": 59}
